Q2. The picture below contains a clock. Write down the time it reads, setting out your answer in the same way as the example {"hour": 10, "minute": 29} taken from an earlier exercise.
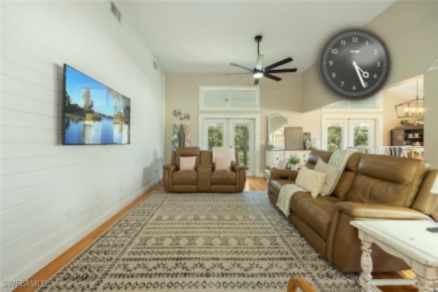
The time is {"hour": 4, "minute": 26}
